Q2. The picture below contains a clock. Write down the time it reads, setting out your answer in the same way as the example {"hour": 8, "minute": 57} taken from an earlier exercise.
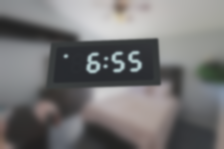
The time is {"hour": 6, "minute": 55}
